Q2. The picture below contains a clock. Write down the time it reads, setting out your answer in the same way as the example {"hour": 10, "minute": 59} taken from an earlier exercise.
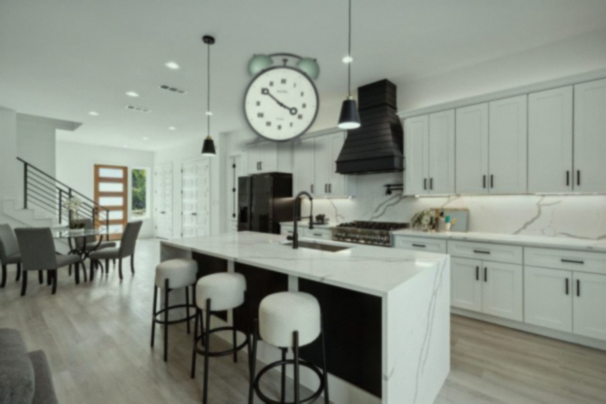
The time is {"hour": 3, "minute": 51}
